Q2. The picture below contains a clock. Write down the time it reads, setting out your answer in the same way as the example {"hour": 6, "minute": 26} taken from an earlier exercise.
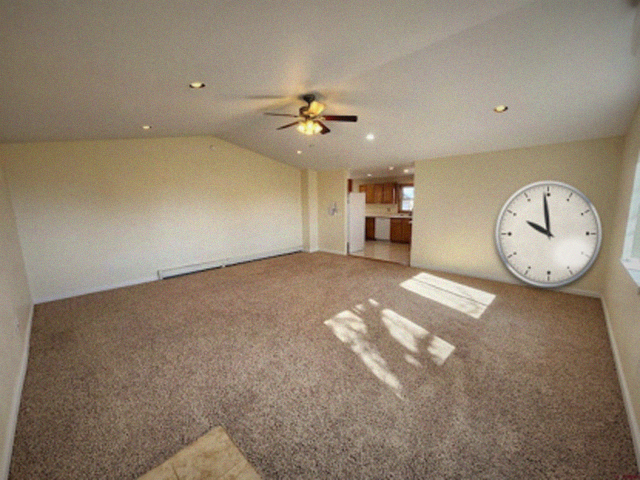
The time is {"hour": 9, "minute": 59}
